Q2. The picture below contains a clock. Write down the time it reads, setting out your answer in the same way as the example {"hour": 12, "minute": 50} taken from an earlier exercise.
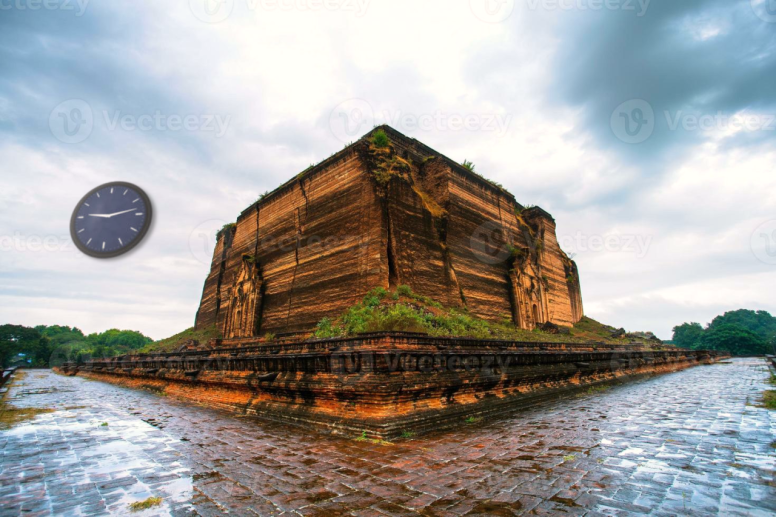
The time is {"hour": 9, "minute": 13}
